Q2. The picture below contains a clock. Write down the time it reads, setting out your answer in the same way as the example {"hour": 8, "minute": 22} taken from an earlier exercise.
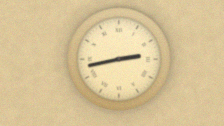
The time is {"hour": 2, "minute": 43}
